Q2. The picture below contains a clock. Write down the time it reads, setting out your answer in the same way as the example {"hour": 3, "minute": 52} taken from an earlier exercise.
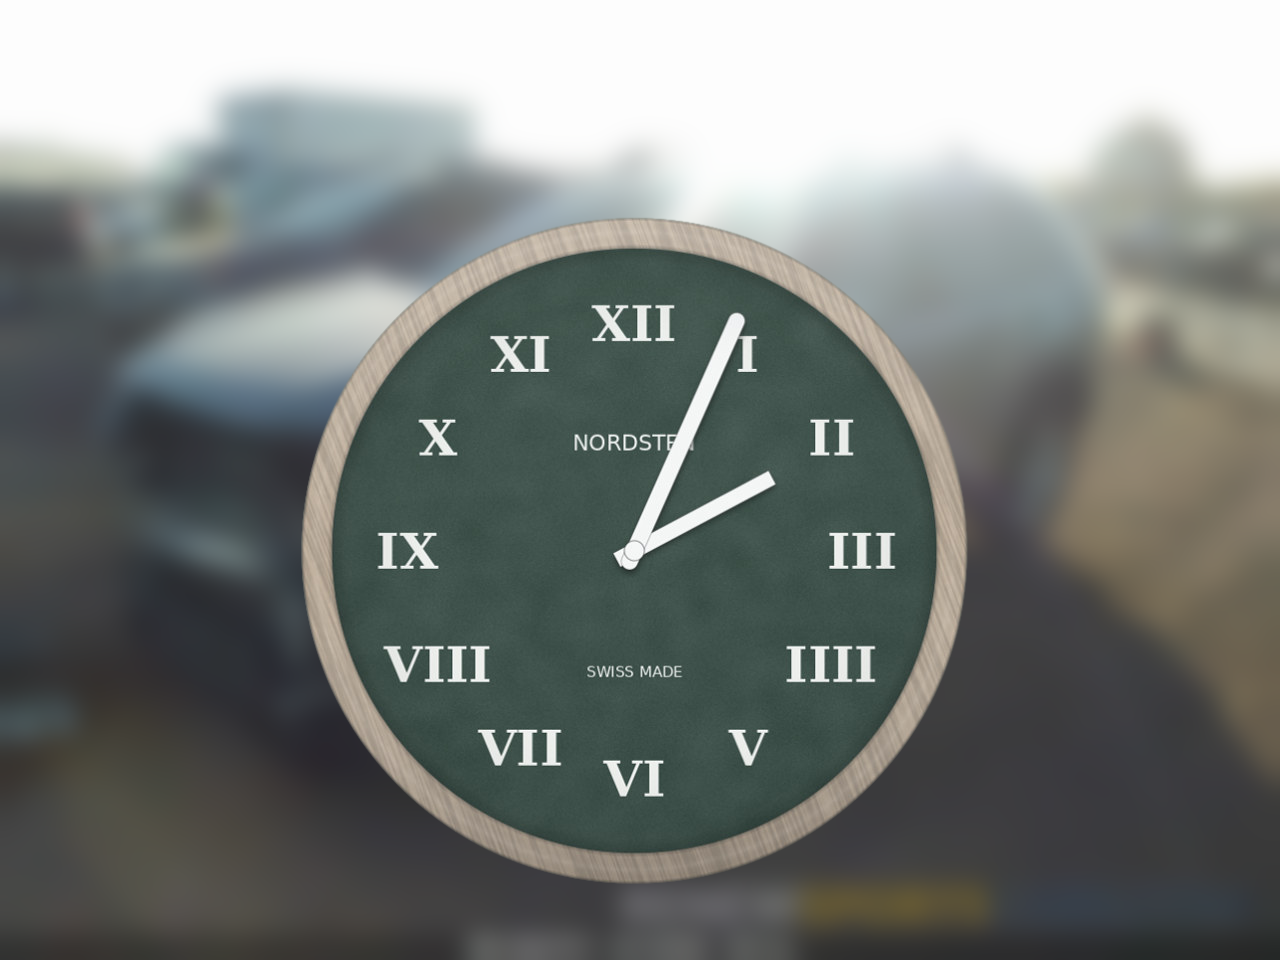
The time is {"hour": 2, "minute": 4}
